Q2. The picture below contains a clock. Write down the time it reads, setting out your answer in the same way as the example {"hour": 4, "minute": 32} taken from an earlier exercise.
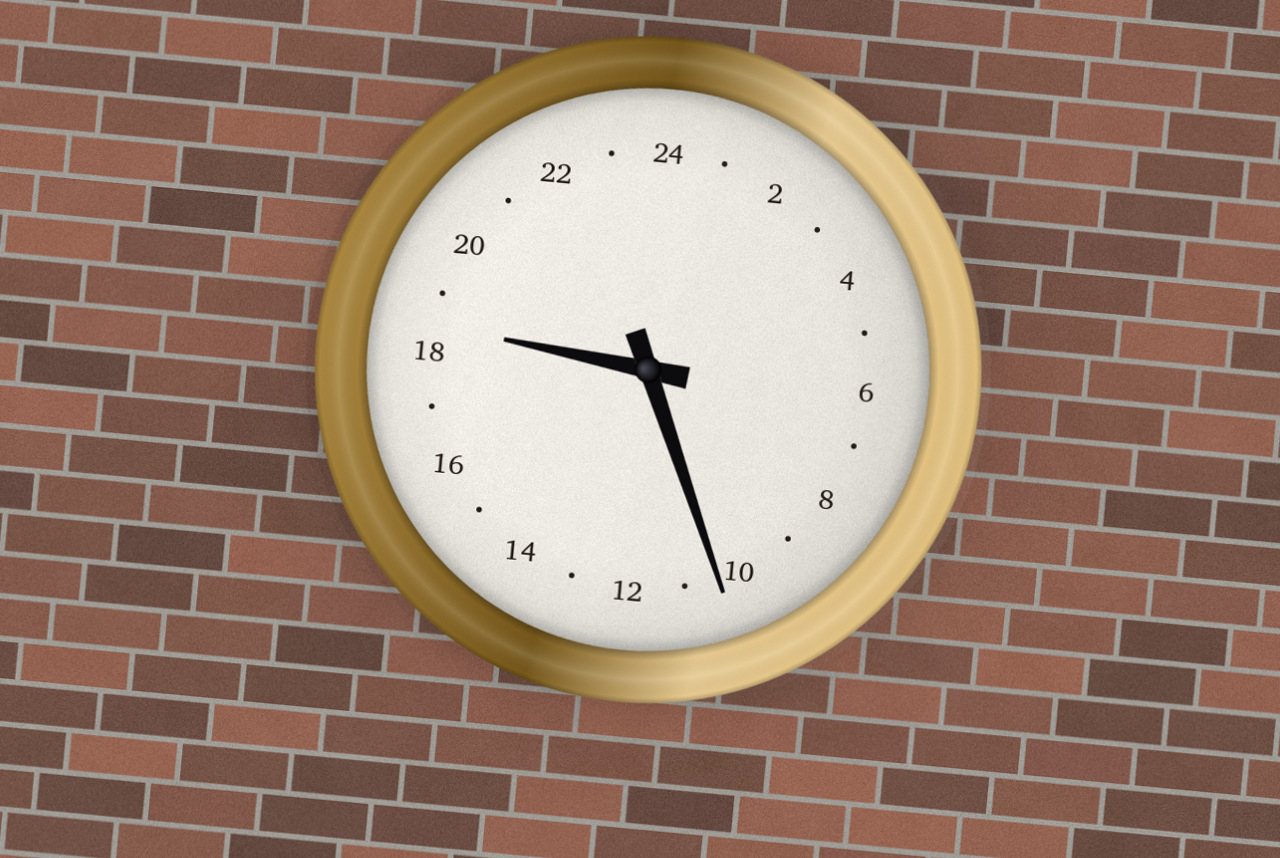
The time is {"hour": 18, "minute": 26}
